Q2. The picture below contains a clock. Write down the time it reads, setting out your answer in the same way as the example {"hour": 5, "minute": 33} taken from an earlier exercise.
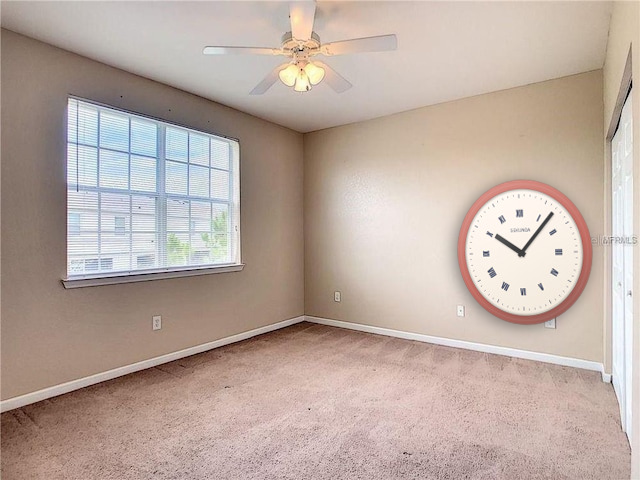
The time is {"hour": 10, "minute": 7}
